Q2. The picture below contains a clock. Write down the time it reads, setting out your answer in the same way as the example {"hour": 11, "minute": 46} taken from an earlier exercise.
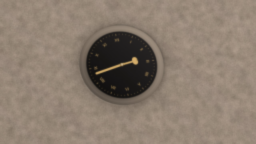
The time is {"hour": 2, "minute": 43}
